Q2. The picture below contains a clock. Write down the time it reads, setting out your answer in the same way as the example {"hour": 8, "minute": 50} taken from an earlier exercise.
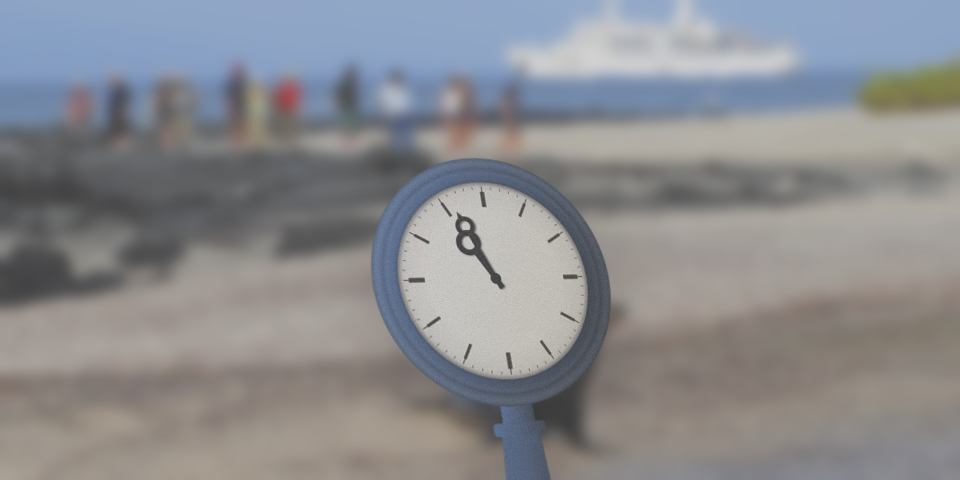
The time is {"hour": 10, "minute": 56}
